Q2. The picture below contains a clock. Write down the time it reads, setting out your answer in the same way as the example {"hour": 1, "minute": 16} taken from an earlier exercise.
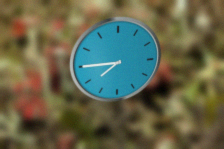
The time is {"hour": 7, "minute": 45}
